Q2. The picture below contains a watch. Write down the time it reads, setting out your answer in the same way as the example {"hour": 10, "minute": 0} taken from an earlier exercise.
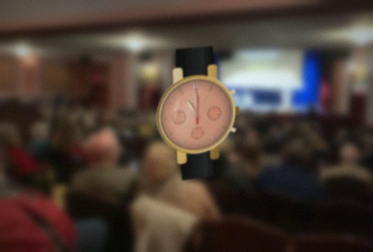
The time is {"hour": 11, "minute": 0}
